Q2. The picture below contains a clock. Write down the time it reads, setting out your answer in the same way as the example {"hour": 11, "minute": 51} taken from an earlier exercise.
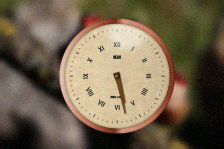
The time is {"hour": 5, "minute": 28}
